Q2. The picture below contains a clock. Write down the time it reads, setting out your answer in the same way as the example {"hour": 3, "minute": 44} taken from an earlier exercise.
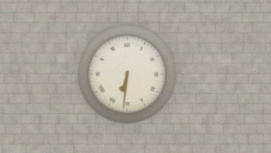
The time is {"hour": 6, "minute": 31}
